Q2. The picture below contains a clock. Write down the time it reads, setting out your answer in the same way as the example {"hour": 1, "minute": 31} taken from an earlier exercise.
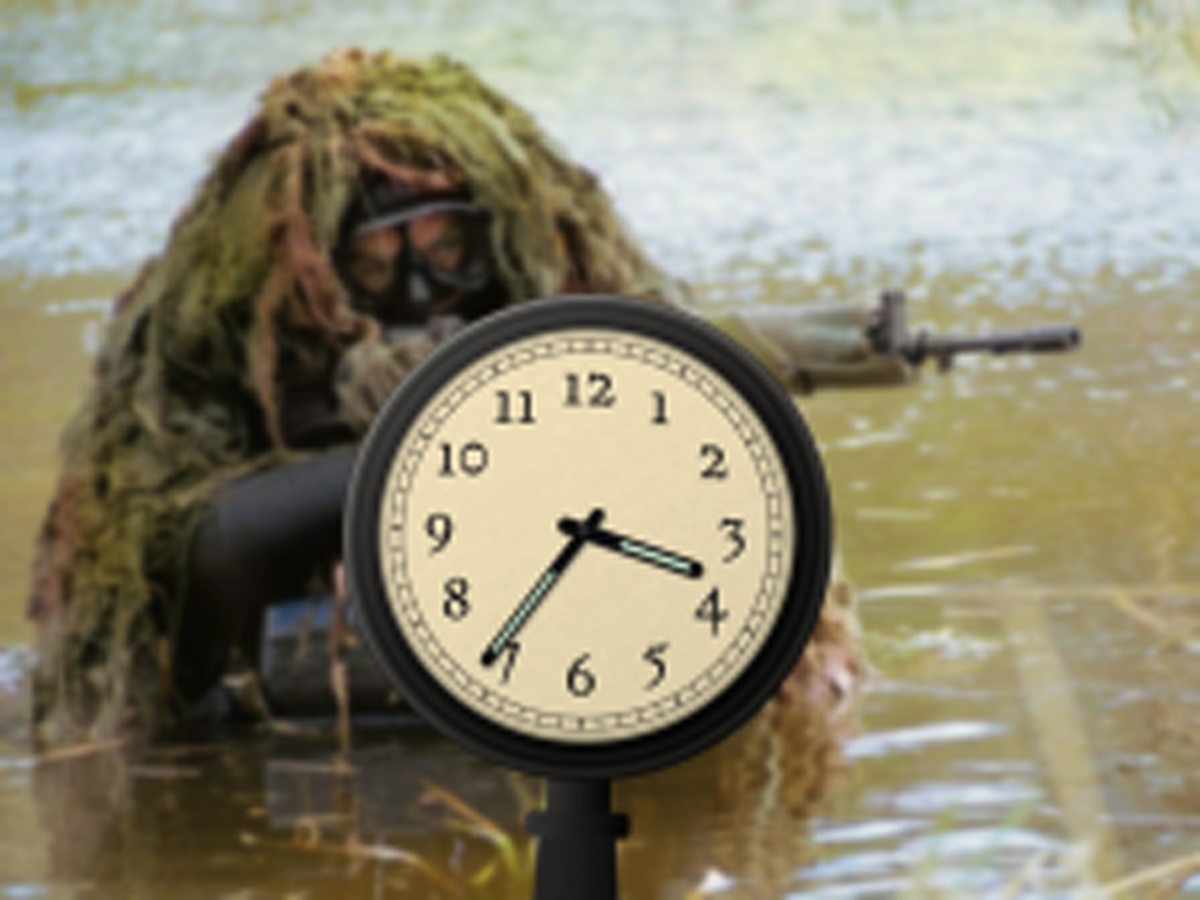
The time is {"hour": 3, "minute": 36}
